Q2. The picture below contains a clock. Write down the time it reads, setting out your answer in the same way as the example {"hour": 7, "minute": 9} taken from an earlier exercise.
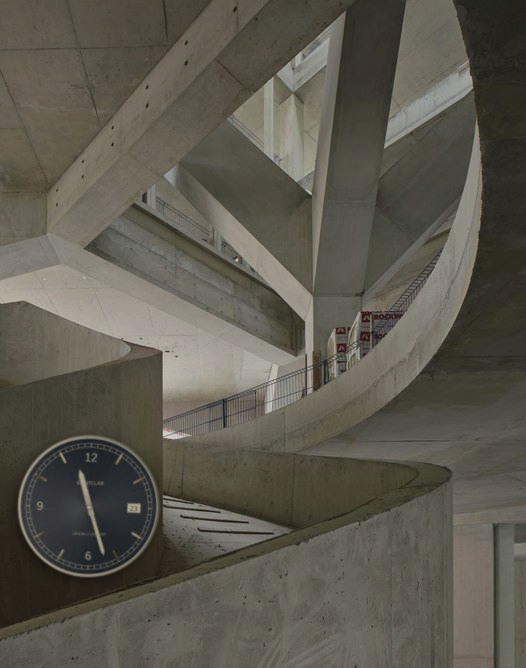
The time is {"hour": 11, "minute": 27}
